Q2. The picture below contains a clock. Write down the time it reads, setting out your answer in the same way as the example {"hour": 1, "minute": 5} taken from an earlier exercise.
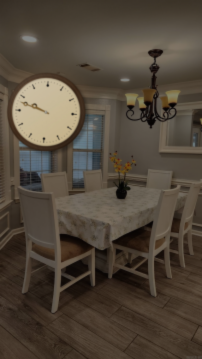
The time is {"hour": 9, "minute": 48}
